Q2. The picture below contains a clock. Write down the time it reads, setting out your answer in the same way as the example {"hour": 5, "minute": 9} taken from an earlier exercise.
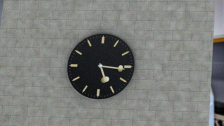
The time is {"hour": 5, "minute": 16}
